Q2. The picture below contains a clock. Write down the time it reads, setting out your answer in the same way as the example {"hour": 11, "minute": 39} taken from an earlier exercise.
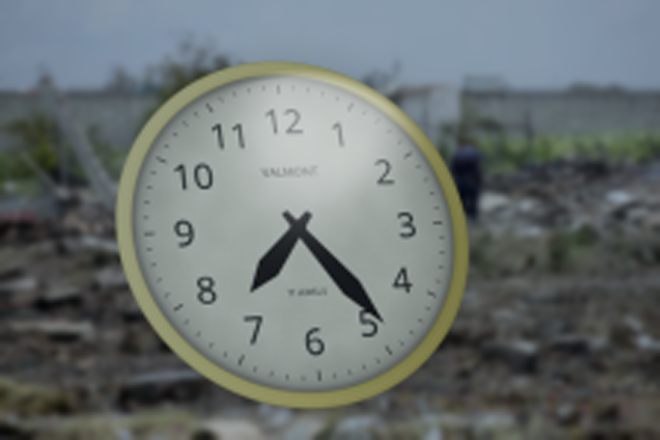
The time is {"hour": 7, "minute": 24}
